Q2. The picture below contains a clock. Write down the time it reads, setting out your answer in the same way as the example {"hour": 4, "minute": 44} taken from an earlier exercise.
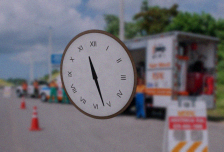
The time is {"hour": 11, "minute": 27}
